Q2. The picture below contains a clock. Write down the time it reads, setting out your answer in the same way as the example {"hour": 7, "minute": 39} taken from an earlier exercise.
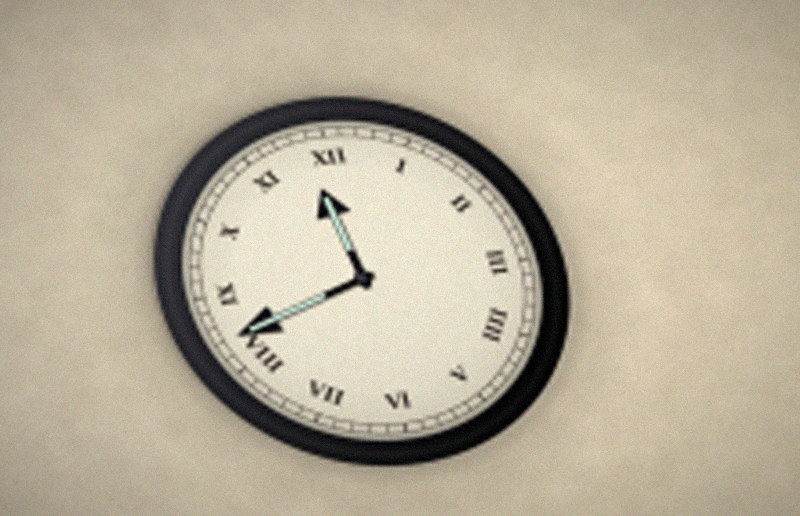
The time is {"hour": 11, "minute": 42}
